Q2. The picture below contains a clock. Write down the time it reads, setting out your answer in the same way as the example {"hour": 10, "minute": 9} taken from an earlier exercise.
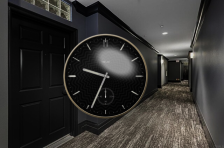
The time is {"hour": 9, "minute": 34}
